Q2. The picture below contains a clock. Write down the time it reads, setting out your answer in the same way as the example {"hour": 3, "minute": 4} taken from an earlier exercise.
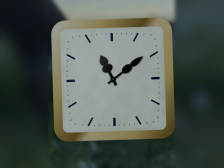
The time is {"hour": 11, "minute": 9}
